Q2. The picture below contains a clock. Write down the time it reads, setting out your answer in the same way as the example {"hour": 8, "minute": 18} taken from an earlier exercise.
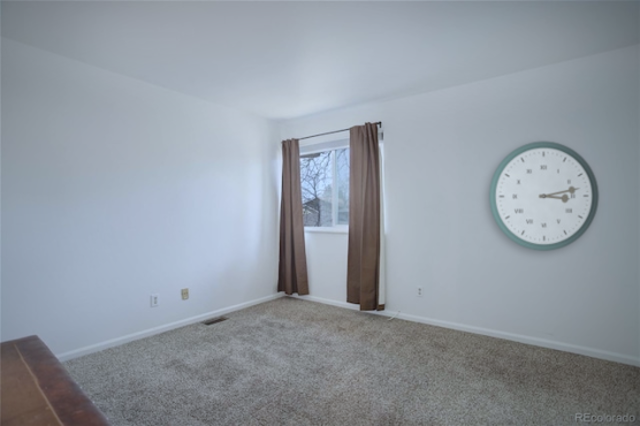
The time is {"hour": 3, "minute": 13}
